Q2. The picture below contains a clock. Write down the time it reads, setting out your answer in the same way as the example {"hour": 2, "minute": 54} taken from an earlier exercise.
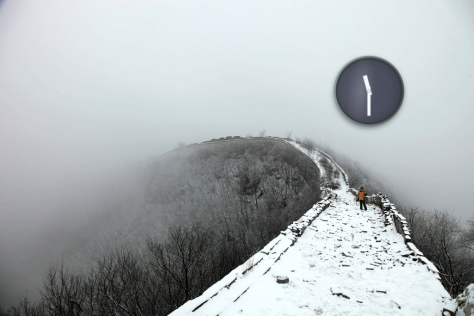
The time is {"hour": 11, "minute": 30}
